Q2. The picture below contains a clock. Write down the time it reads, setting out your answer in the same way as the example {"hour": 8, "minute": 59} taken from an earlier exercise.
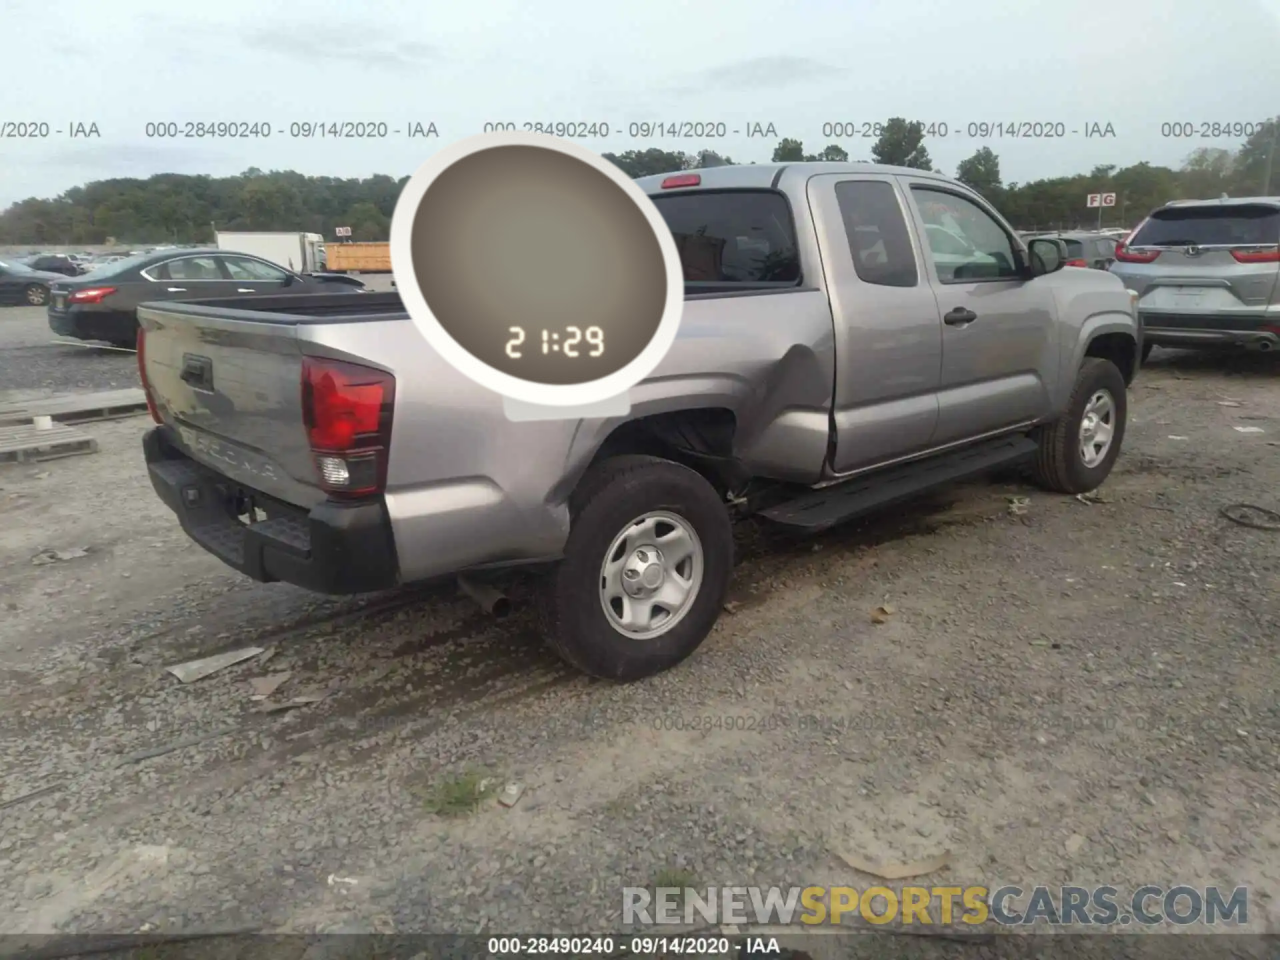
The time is {"hour": 21, "minute": 29}
